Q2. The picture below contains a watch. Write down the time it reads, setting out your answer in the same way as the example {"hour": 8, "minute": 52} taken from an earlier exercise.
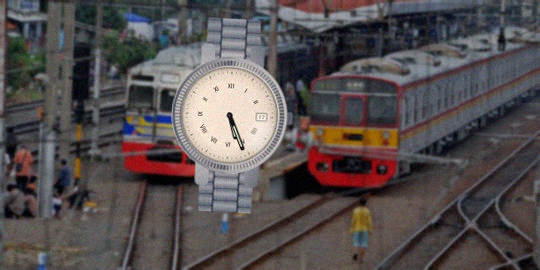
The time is {"hour": 5, "minute": 26}
